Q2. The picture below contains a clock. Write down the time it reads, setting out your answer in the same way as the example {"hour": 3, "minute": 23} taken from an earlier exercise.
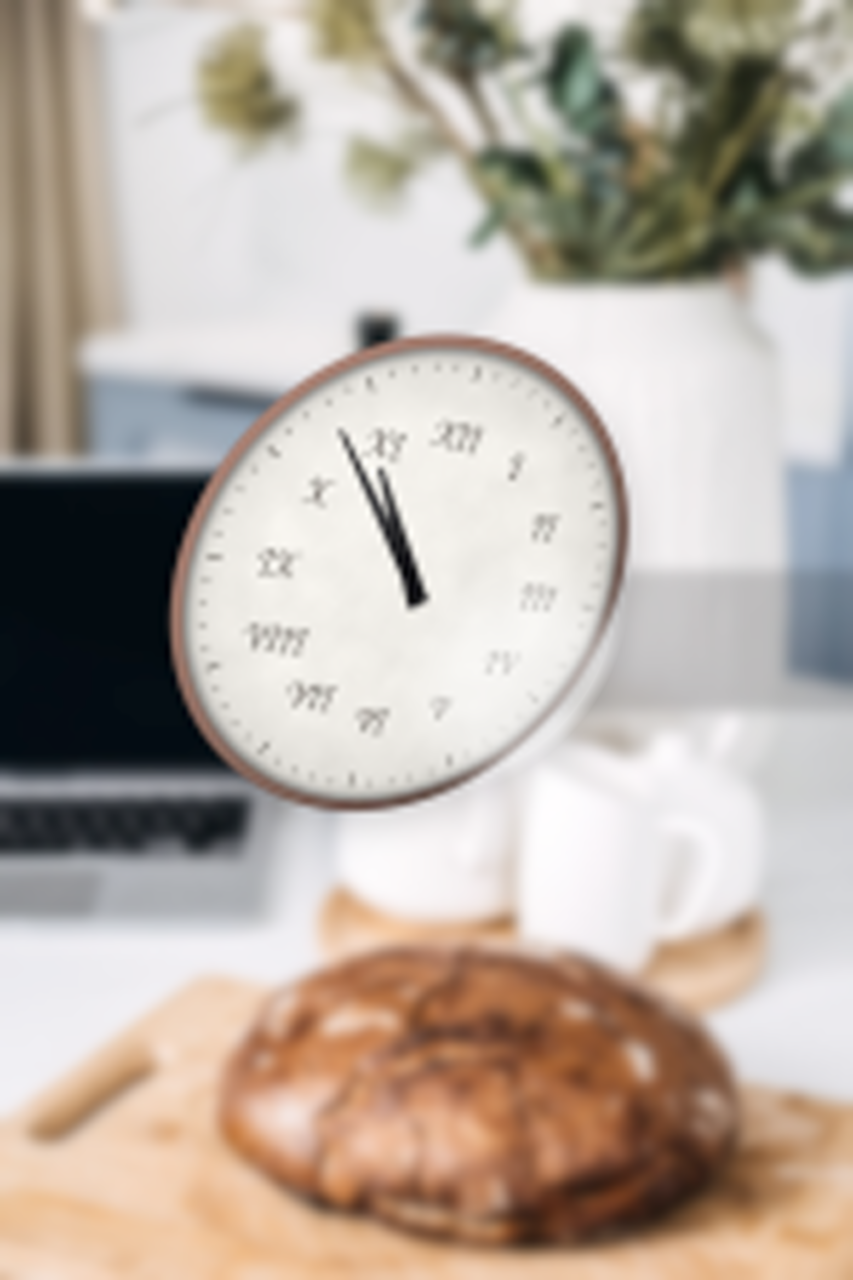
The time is {"hour": 10, "minute": 53}
